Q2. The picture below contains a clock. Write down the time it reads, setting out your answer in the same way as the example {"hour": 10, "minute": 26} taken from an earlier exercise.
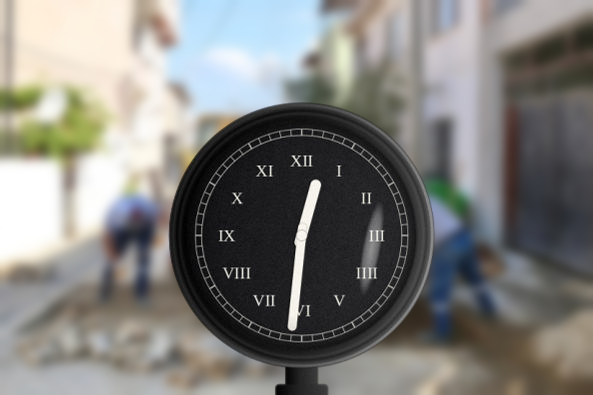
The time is {"hour": 12, "minute": 31}
